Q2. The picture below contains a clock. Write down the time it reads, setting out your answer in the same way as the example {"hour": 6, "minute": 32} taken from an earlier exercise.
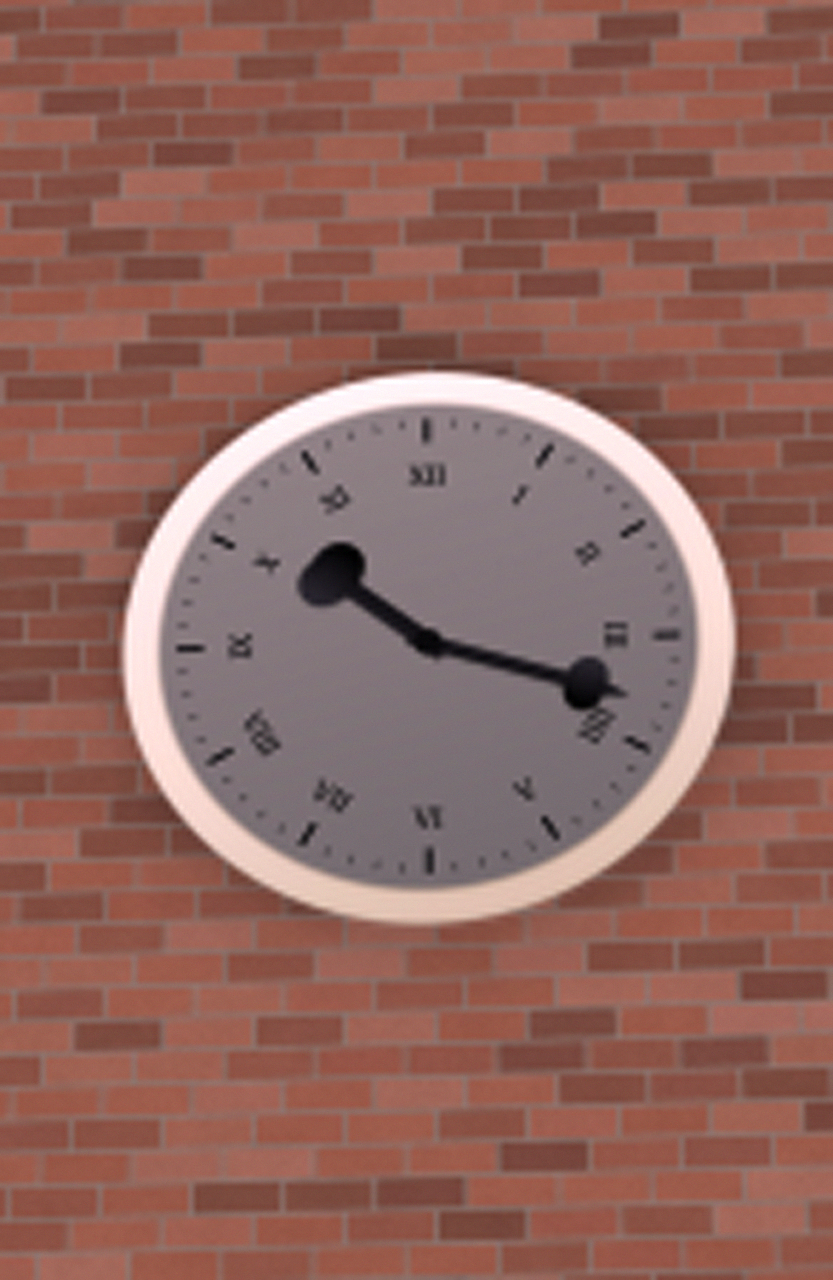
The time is {"hour": 10, "minute": 18}
